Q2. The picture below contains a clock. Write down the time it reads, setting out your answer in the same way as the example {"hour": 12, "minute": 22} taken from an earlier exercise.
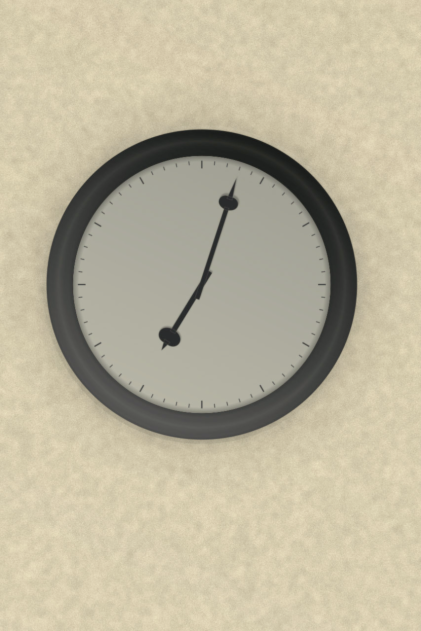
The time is {"hour": 7, "minute": 3}
